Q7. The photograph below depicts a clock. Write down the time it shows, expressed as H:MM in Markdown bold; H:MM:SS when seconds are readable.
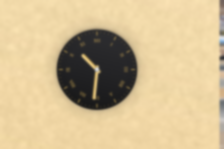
**10:31**
